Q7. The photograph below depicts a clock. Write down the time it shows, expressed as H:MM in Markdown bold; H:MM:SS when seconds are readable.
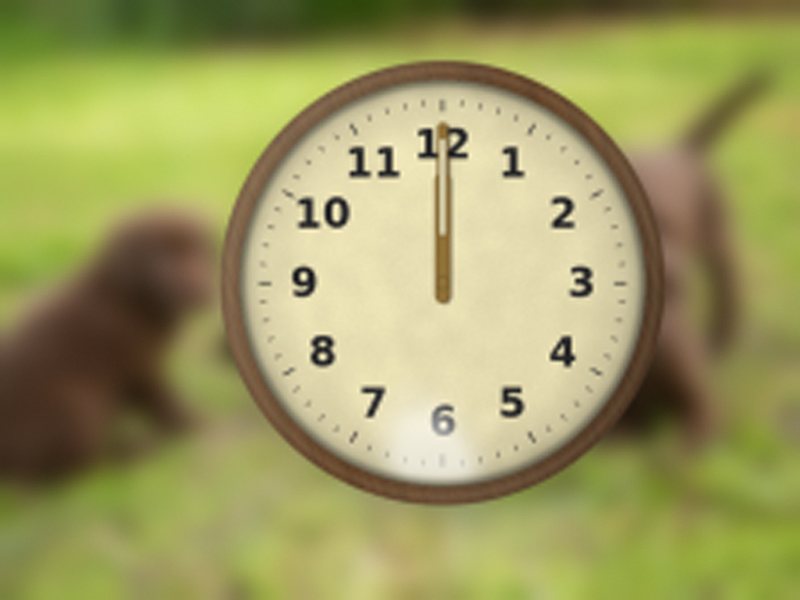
**12:00**
